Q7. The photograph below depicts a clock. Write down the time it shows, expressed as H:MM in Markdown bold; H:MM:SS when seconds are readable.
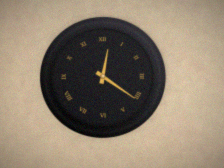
**12:21**
